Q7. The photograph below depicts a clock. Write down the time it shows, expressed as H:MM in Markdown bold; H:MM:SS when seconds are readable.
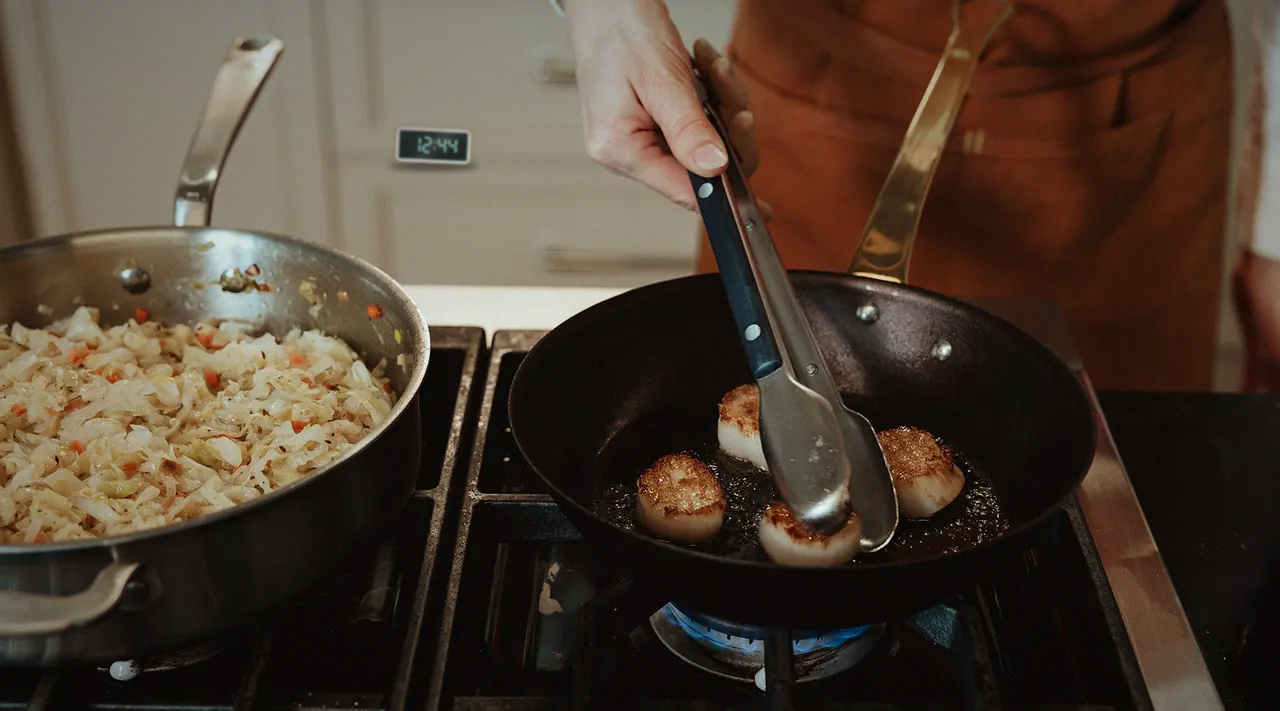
**12:44**
